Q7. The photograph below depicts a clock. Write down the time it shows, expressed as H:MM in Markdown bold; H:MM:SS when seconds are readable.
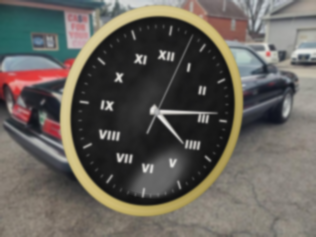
**4:14:03**
